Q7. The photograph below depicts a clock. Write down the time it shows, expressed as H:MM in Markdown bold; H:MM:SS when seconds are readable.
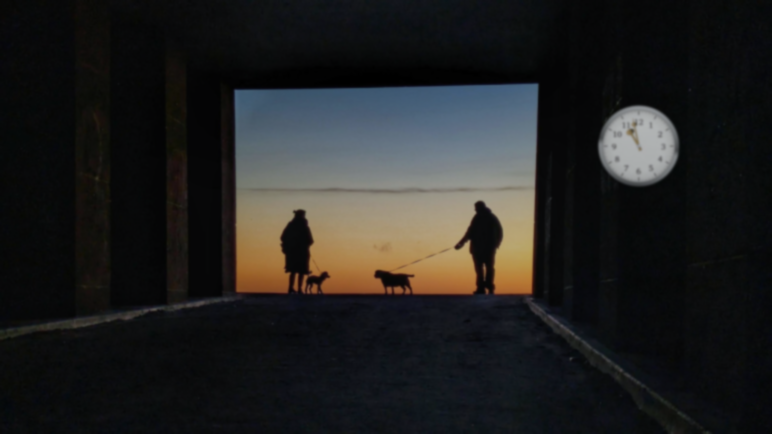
**10:58**
